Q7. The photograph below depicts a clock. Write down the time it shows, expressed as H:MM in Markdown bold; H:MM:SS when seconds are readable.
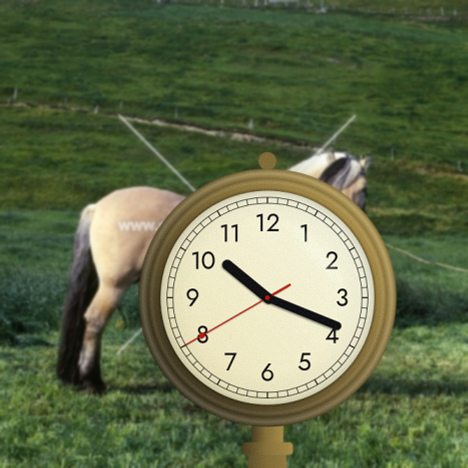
**10:18:40**
